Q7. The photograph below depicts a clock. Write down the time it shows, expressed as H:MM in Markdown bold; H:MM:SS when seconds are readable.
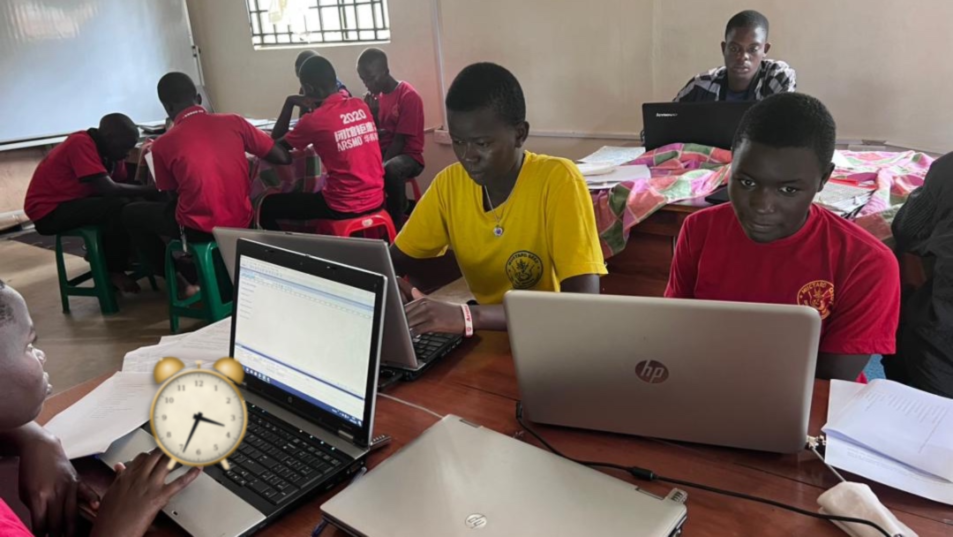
**3:34**
